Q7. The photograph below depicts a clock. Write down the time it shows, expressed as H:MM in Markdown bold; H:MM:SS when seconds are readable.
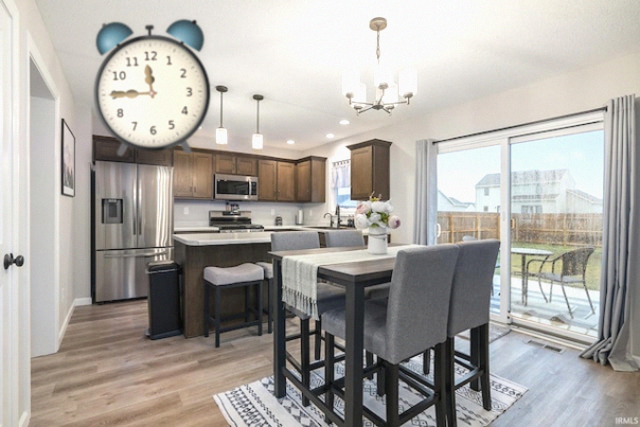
**11:45**
